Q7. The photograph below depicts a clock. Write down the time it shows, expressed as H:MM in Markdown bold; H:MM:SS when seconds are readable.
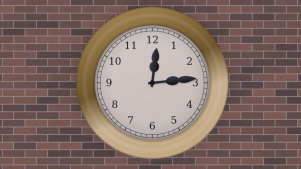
**12:14**
